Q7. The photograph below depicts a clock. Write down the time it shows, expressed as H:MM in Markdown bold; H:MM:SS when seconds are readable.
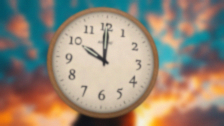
**10:00**
